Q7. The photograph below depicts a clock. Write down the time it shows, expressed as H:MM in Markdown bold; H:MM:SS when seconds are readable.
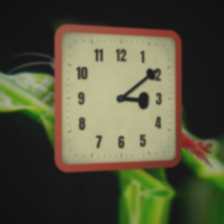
**3:09**
